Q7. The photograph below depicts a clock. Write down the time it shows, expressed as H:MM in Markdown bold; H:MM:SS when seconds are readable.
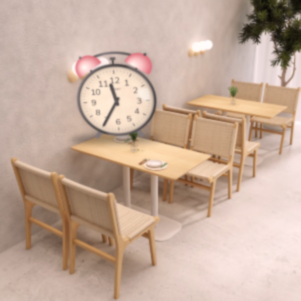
**11:35**
